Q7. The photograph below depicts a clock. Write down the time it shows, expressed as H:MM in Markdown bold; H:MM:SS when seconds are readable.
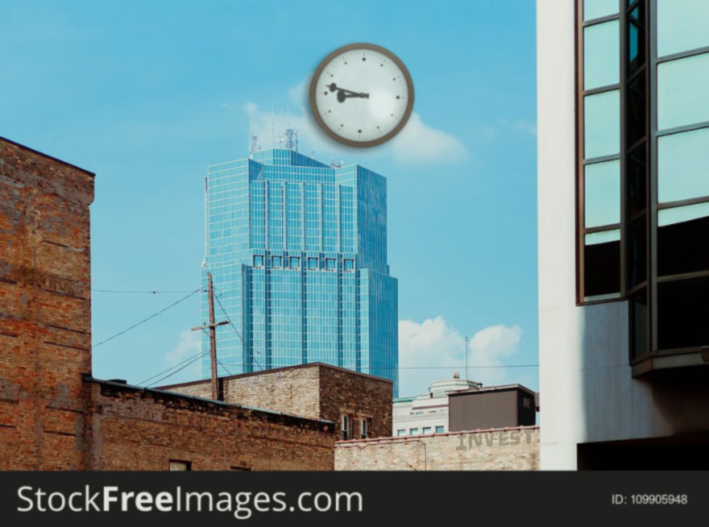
**8:47**
